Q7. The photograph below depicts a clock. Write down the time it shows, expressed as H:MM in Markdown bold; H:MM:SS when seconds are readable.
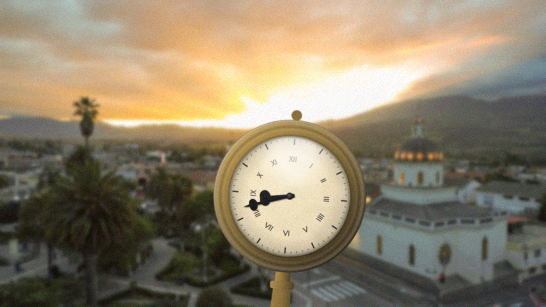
**8:42**
